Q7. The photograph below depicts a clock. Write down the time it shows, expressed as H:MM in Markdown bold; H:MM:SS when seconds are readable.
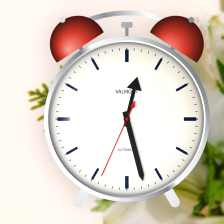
**12:27:34**
